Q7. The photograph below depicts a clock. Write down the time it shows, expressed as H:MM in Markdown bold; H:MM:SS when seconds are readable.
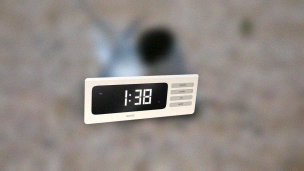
**1:38**
